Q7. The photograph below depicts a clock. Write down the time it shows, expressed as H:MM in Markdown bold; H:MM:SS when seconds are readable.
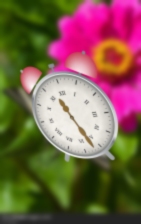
**11:27**
